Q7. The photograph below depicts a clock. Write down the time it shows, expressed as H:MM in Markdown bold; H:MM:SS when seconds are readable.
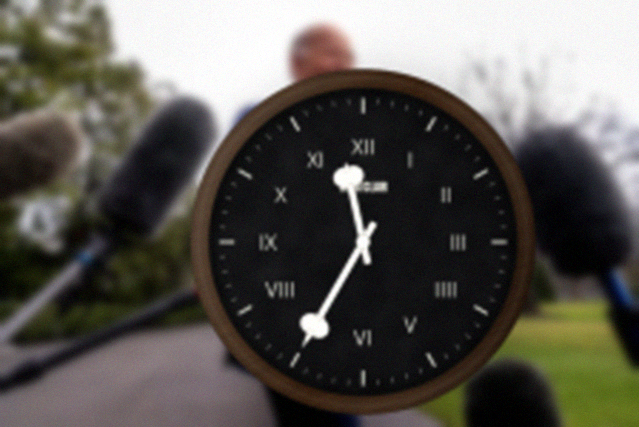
**11:35**
